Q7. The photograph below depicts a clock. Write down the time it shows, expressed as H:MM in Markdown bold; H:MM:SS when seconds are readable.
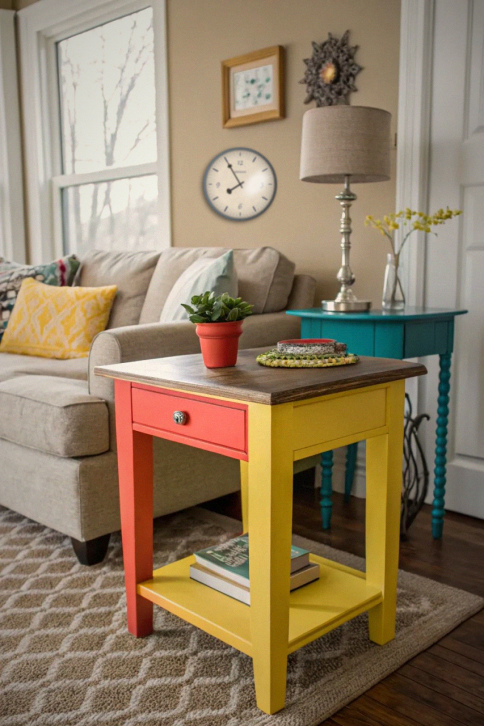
**7:55**
